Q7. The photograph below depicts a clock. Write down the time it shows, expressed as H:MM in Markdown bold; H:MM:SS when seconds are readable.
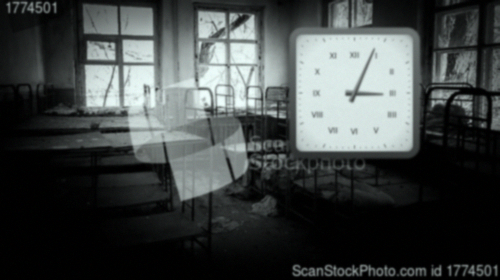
**3:04**
